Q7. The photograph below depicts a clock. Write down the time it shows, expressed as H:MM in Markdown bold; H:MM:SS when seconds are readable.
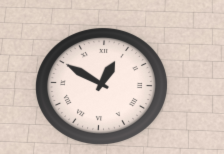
**12:50**
